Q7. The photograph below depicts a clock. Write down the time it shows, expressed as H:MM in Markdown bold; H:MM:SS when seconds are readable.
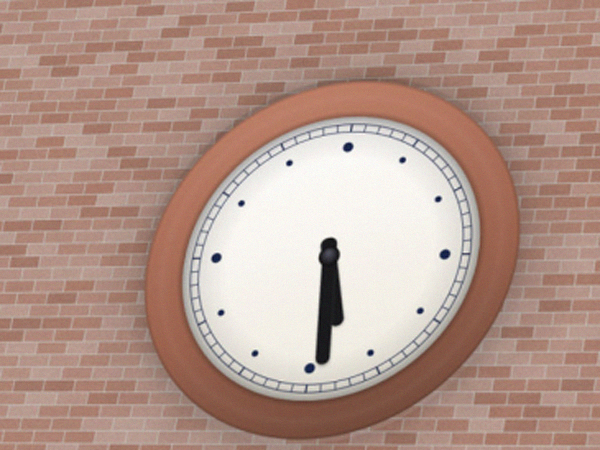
**5:29**
